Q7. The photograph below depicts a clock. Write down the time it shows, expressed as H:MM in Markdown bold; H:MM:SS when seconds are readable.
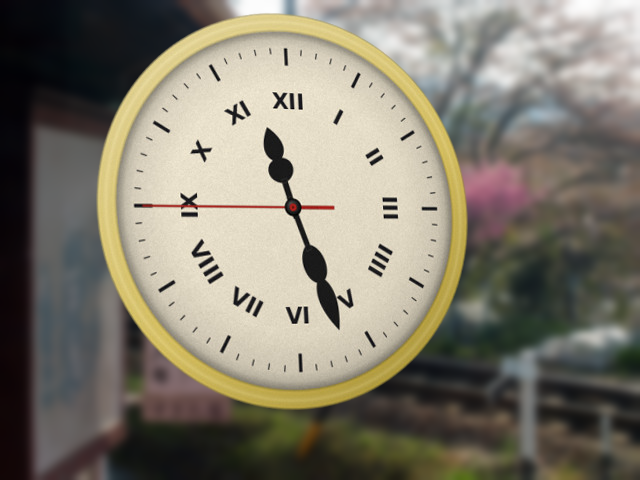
**11:26:45**
